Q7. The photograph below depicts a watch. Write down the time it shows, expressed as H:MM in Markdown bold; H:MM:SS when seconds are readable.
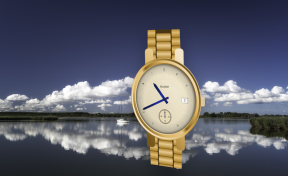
**10:41**
